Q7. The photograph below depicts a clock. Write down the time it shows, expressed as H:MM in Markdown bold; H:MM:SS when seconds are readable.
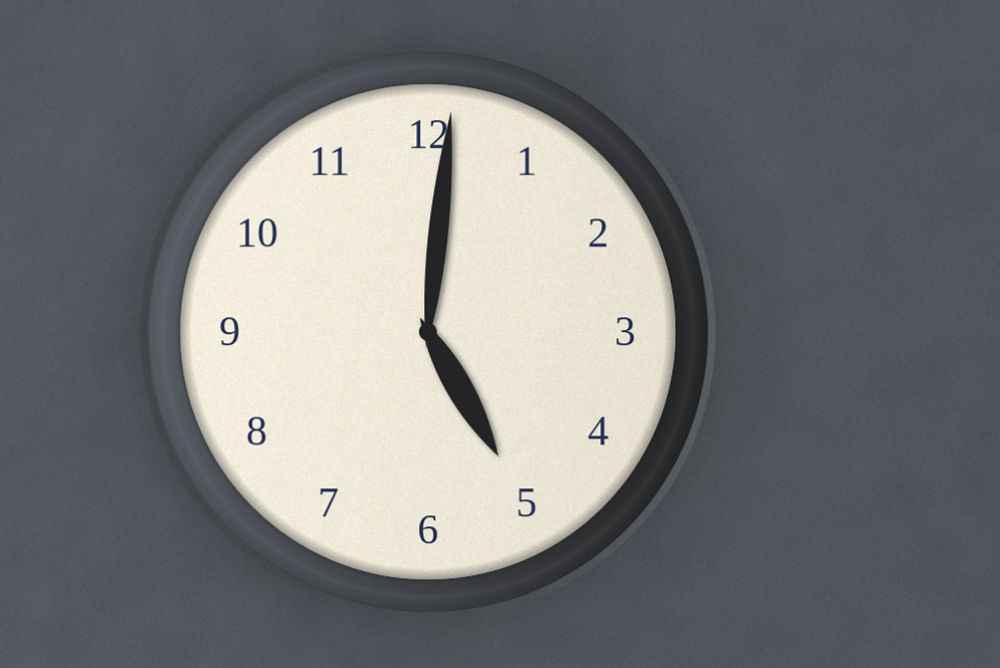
**5:01**
